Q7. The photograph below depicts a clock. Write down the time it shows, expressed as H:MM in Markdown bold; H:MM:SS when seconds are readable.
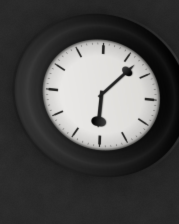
**6:07**
